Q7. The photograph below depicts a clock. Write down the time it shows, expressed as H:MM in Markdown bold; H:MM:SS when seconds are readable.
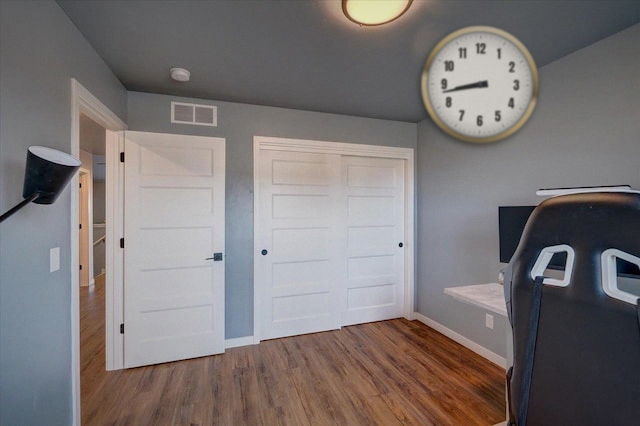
**8:43**
